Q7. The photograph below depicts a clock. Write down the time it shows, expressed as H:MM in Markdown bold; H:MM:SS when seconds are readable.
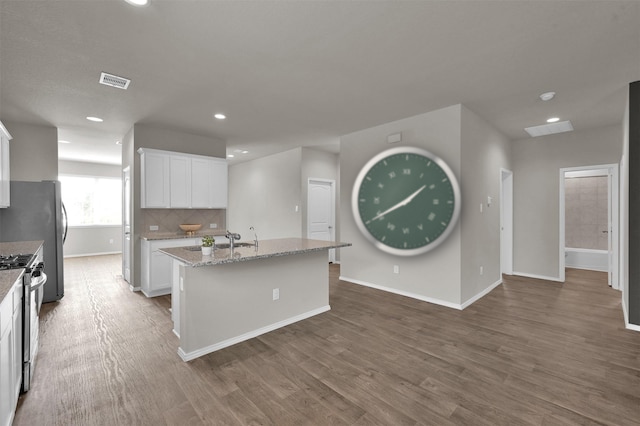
**1:40**
